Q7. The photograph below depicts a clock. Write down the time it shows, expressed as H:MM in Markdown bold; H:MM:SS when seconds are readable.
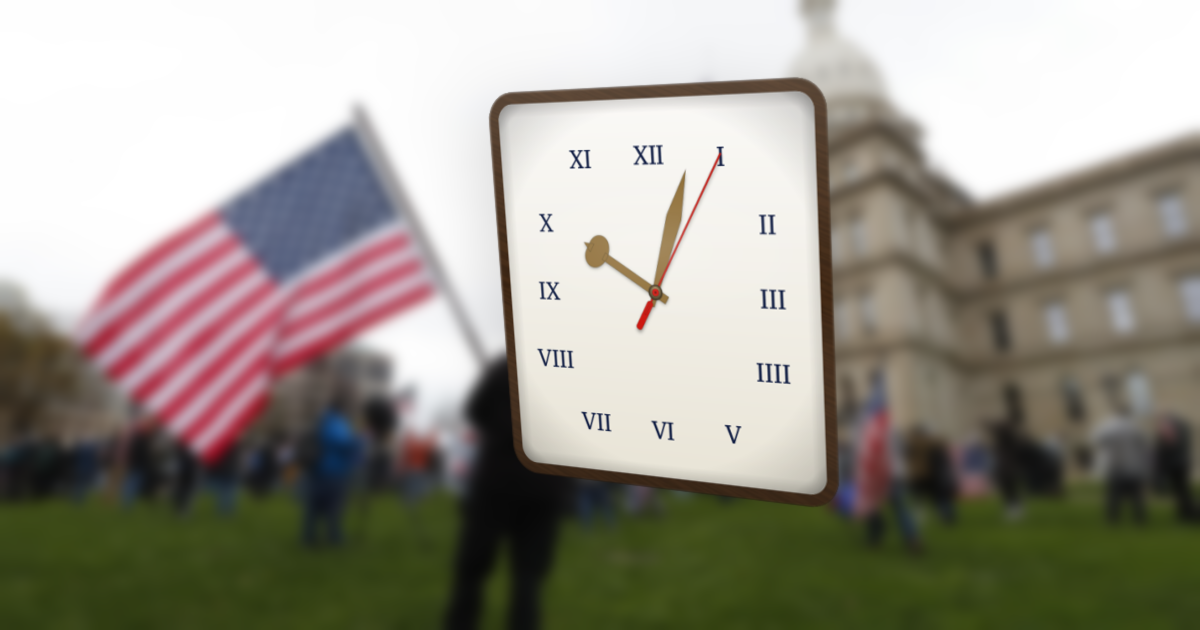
**10:03:05**
